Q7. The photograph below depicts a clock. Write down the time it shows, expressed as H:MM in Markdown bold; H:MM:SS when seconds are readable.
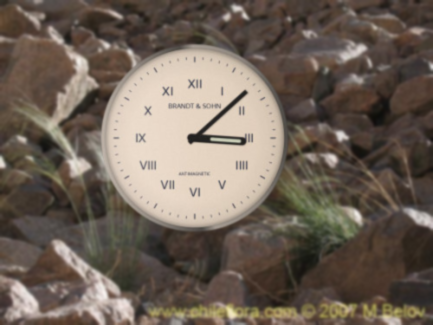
**3:08**
